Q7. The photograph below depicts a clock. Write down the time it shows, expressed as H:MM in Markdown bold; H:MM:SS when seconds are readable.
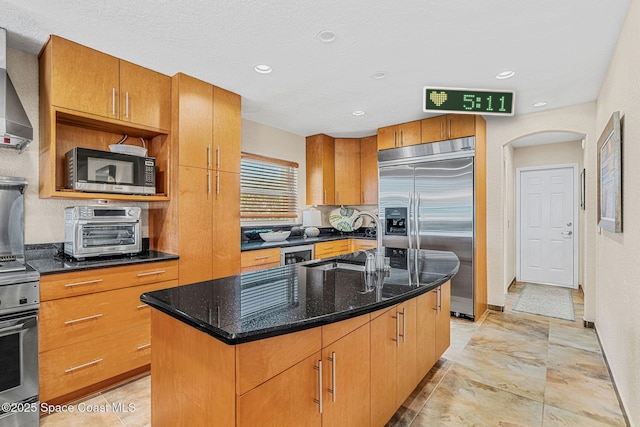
**5:11**
